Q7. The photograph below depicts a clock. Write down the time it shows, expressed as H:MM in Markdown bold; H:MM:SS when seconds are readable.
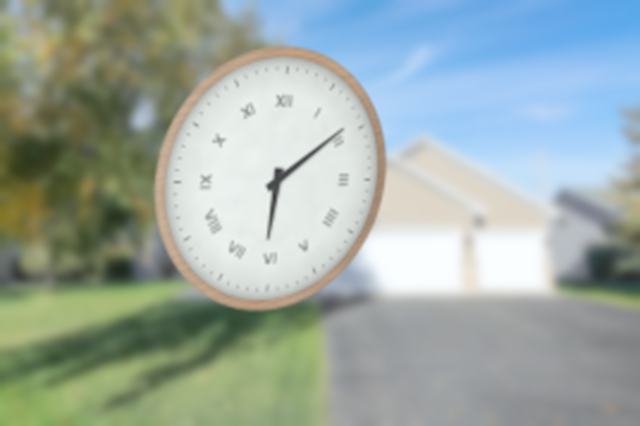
**6:09**
